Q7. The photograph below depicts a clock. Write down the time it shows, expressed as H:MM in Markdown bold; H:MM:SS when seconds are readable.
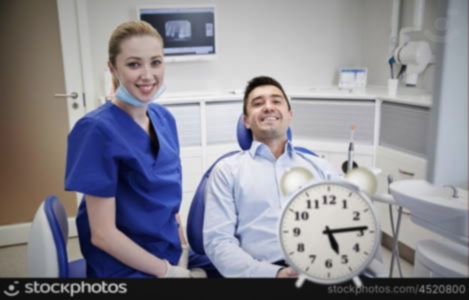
**5:14**
